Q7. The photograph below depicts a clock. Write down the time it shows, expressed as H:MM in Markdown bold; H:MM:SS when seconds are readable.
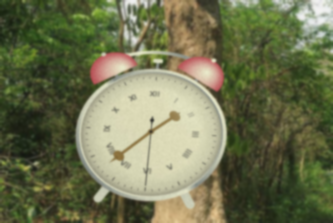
**1:37:30**
